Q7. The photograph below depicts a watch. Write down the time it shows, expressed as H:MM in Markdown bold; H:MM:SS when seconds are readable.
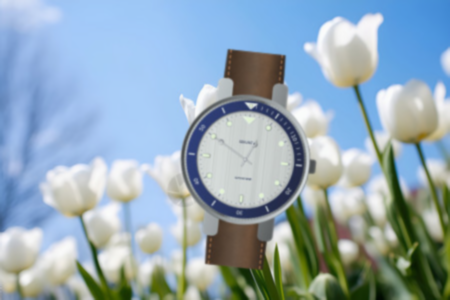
**12:50**
